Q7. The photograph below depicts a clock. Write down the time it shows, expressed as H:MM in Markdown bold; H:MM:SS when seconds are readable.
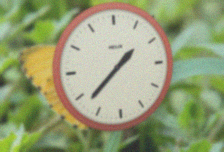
**1:38**
